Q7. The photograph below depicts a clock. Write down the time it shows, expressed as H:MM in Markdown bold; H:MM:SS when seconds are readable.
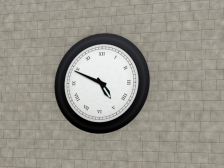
**4:49**
